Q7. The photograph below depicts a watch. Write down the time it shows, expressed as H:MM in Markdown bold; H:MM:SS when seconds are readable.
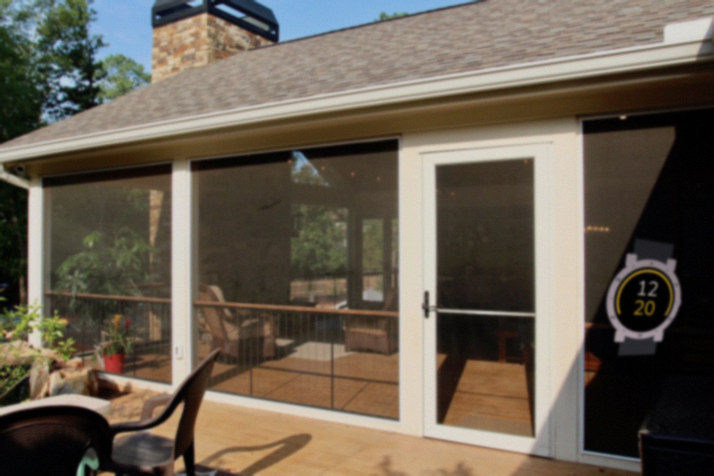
**12:20**
